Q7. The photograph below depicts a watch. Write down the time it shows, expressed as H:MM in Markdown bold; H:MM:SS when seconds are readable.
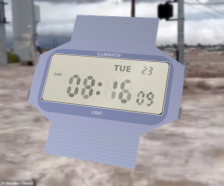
**8:16:09**
